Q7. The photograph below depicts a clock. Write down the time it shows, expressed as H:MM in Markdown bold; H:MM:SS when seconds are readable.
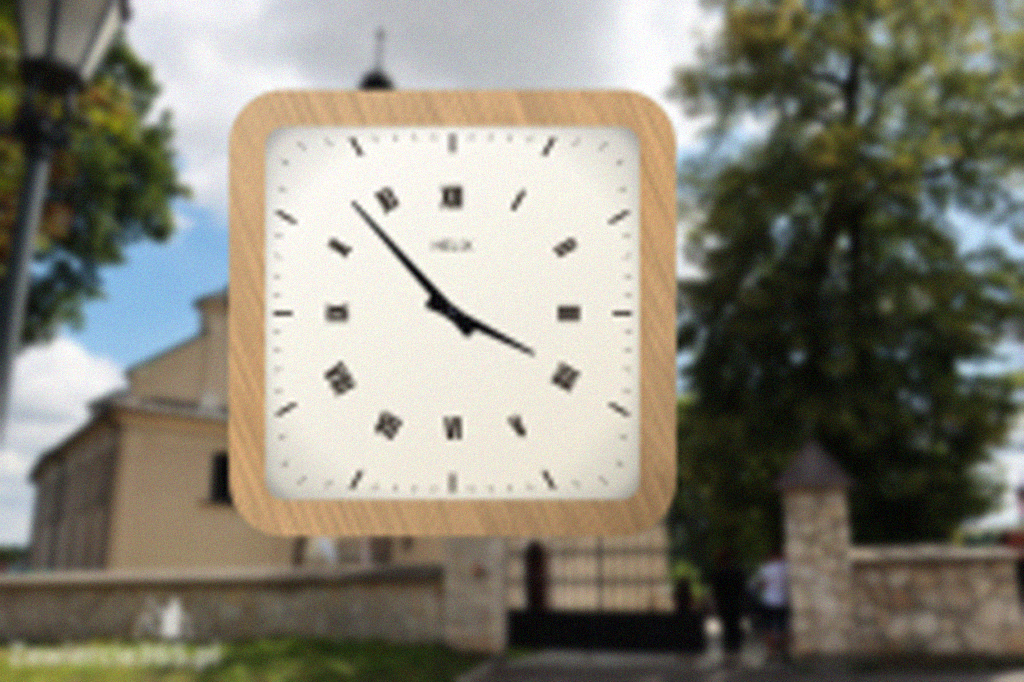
**3:53**
